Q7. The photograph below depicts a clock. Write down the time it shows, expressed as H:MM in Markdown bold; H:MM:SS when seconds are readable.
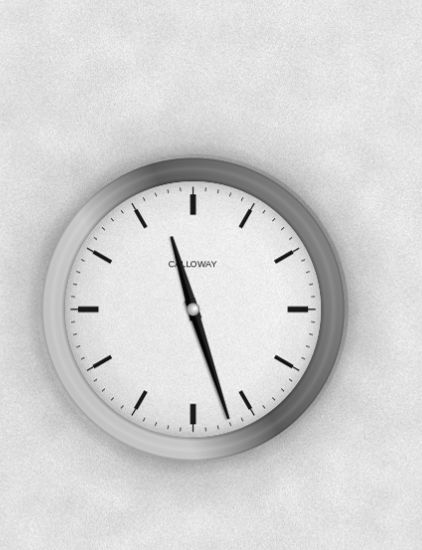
**11:27**
